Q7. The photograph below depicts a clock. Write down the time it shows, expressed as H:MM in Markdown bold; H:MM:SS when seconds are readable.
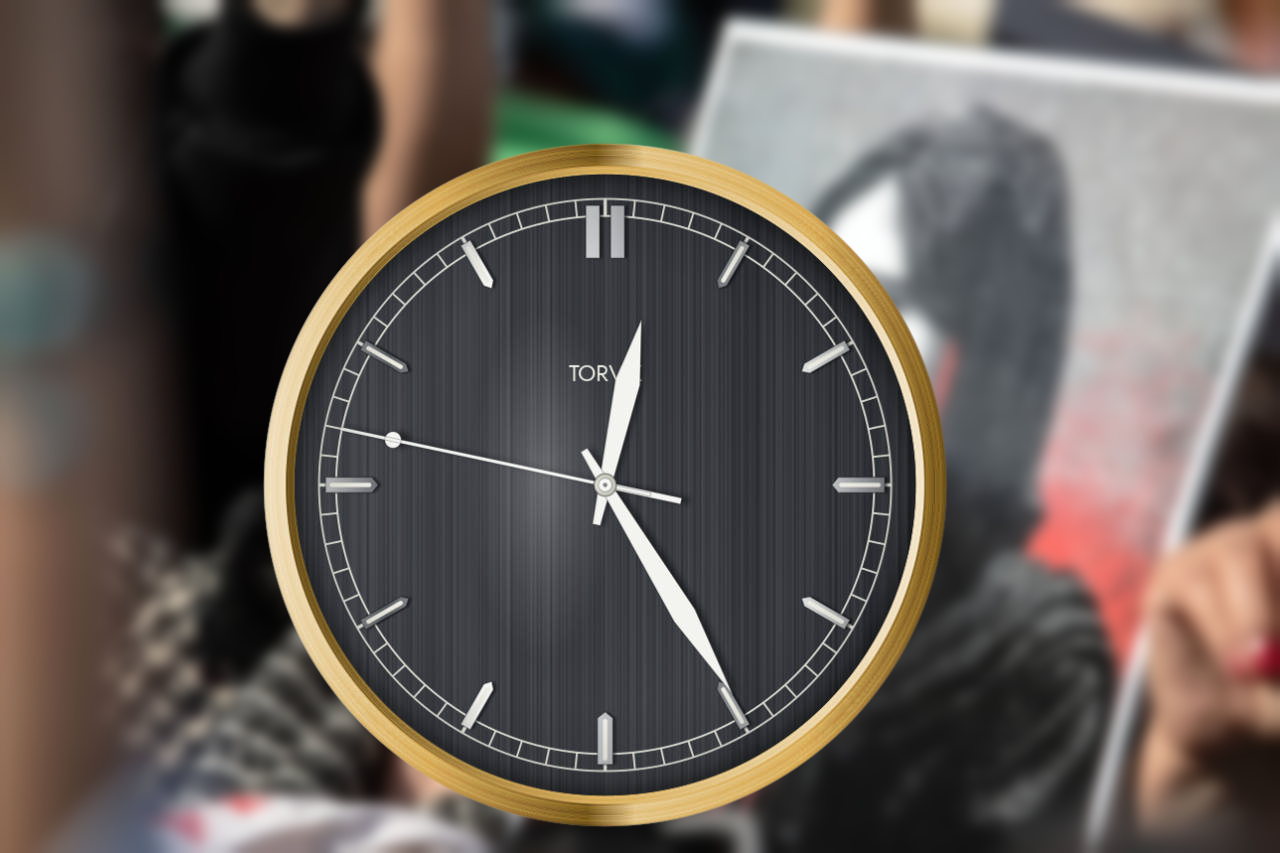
**12:24:47**
